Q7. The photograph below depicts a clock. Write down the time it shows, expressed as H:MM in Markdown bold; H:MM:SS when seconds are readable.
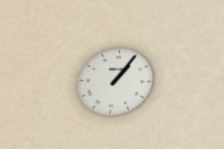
**1:05**
